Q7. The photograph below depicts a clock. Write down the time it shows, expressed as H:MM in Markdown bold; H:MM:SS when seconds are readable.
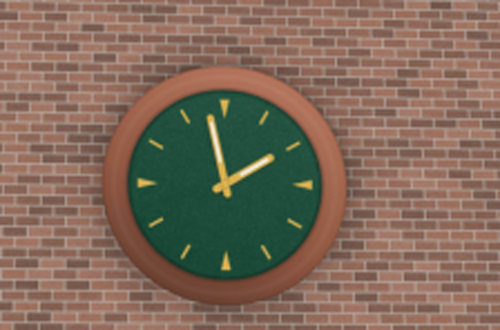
**1:58**
